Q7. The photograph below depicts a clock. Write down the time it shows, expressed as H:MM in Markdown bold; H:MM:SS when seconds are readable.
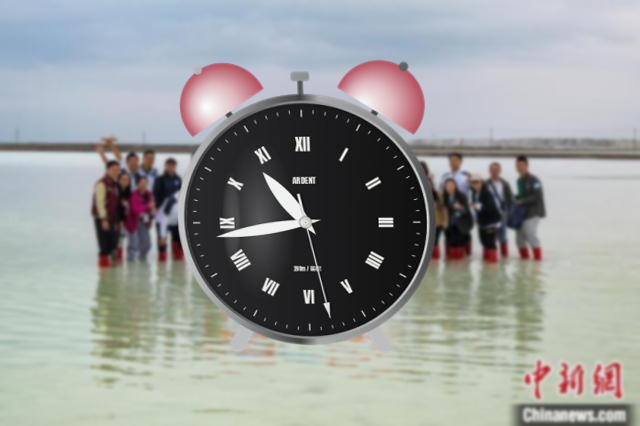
**10:43:28**
